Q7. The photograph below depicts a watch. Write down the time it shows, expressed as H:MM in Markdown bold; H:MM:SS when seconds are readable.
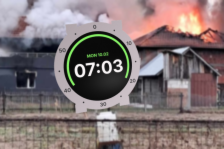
**7:03**
